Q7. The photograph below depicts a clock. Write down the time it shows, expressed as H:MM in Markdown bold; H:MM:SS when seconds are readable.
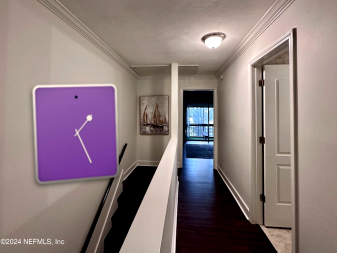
**1:26**
